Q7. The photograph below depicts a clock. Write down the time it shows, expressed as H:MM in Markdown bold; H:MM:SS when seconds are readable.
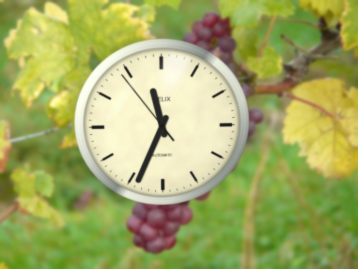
**11:33:54**
